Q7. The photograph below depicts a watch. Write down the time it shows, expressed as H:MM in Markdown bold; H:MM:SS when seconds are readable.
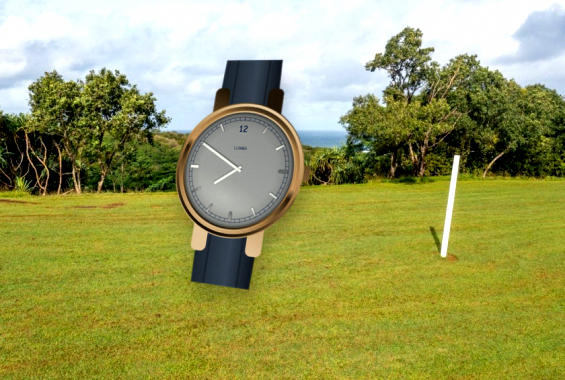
**7:50**
